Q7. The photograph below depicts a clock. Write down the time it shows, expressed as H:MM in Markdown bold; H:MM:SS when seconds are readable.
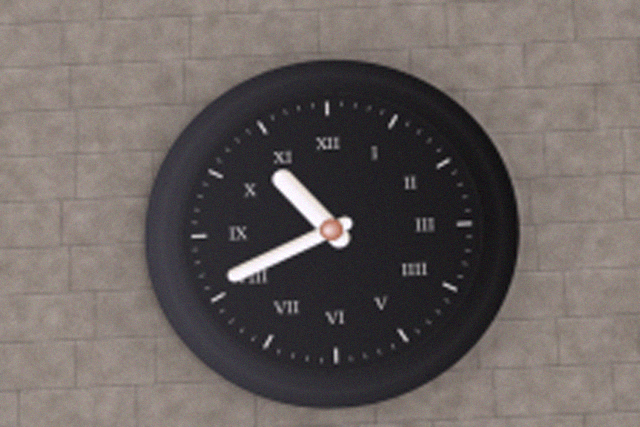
**10:41**
